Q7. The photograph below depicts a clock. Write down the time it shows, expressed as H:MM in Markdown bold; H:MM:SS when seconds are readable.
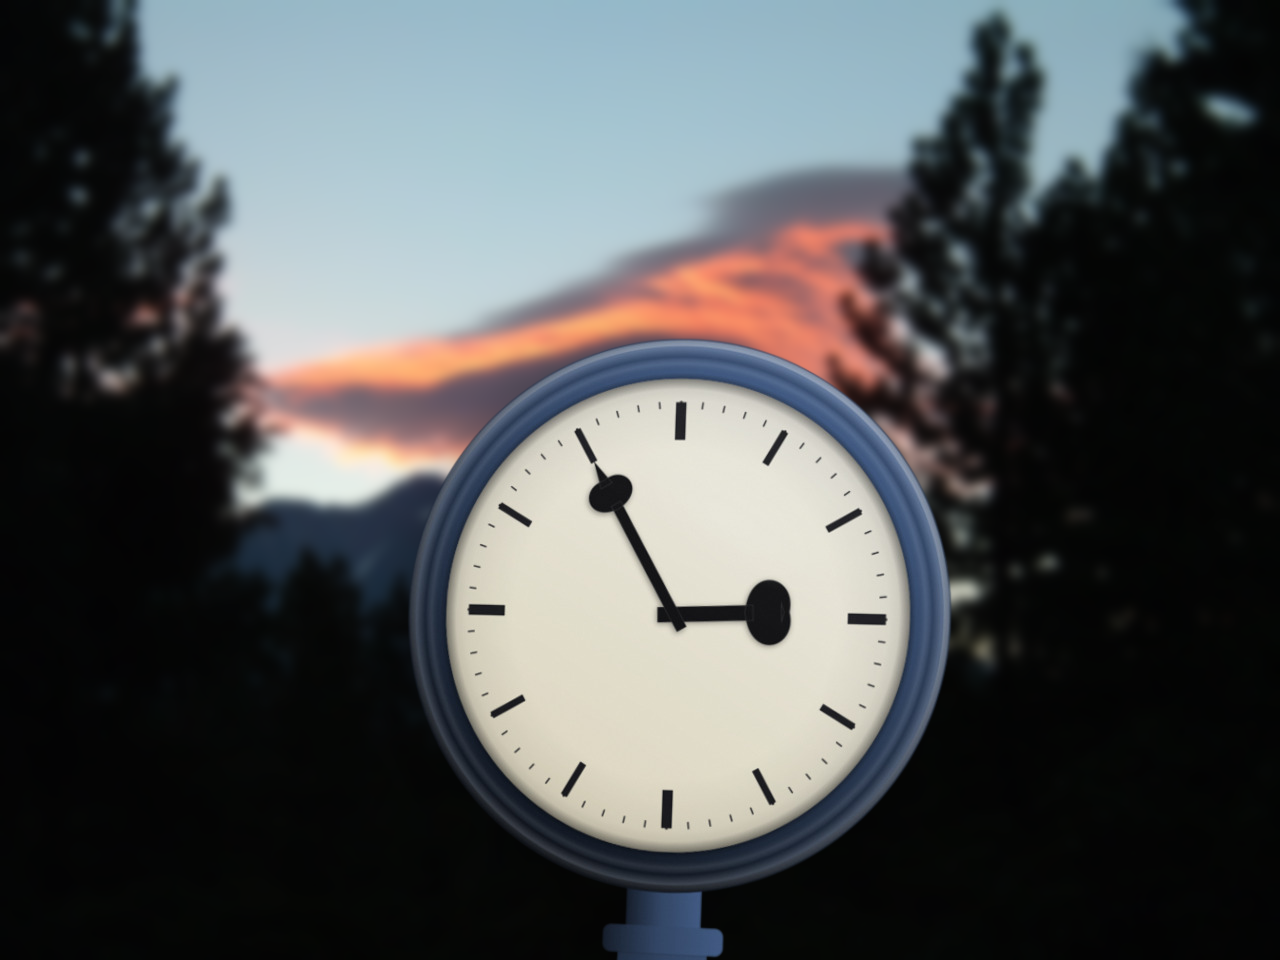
**2:55**
